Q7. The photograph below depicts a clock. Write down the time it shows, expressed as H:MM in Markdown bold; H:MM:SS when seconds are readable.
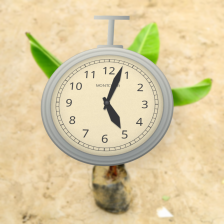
**5:03**
